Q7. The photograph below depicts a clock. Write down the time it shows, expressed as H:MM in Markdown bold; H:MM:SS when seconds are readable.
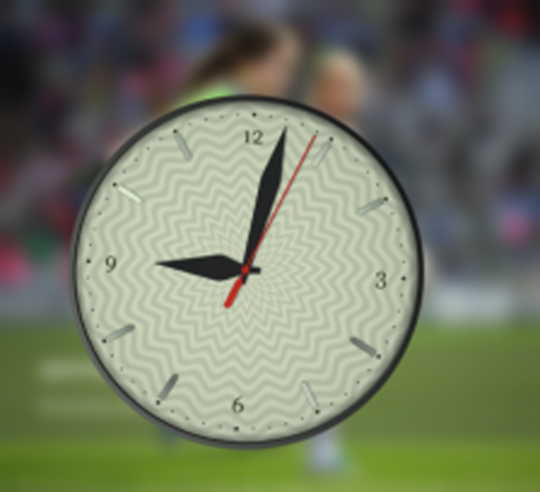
**9:02:04**
